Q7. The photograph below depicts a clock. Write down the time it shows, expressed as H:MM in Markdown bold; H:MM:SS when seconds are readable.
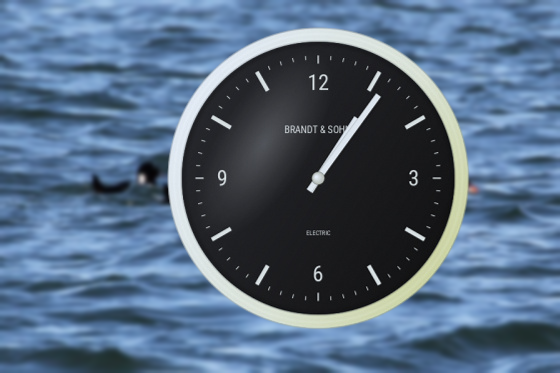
**1:06**
